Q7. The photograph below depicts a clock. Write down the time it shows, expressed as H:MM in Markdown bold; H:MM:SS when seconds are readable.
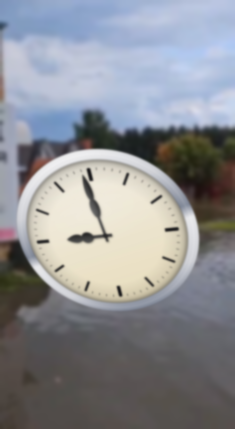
**8:59**
